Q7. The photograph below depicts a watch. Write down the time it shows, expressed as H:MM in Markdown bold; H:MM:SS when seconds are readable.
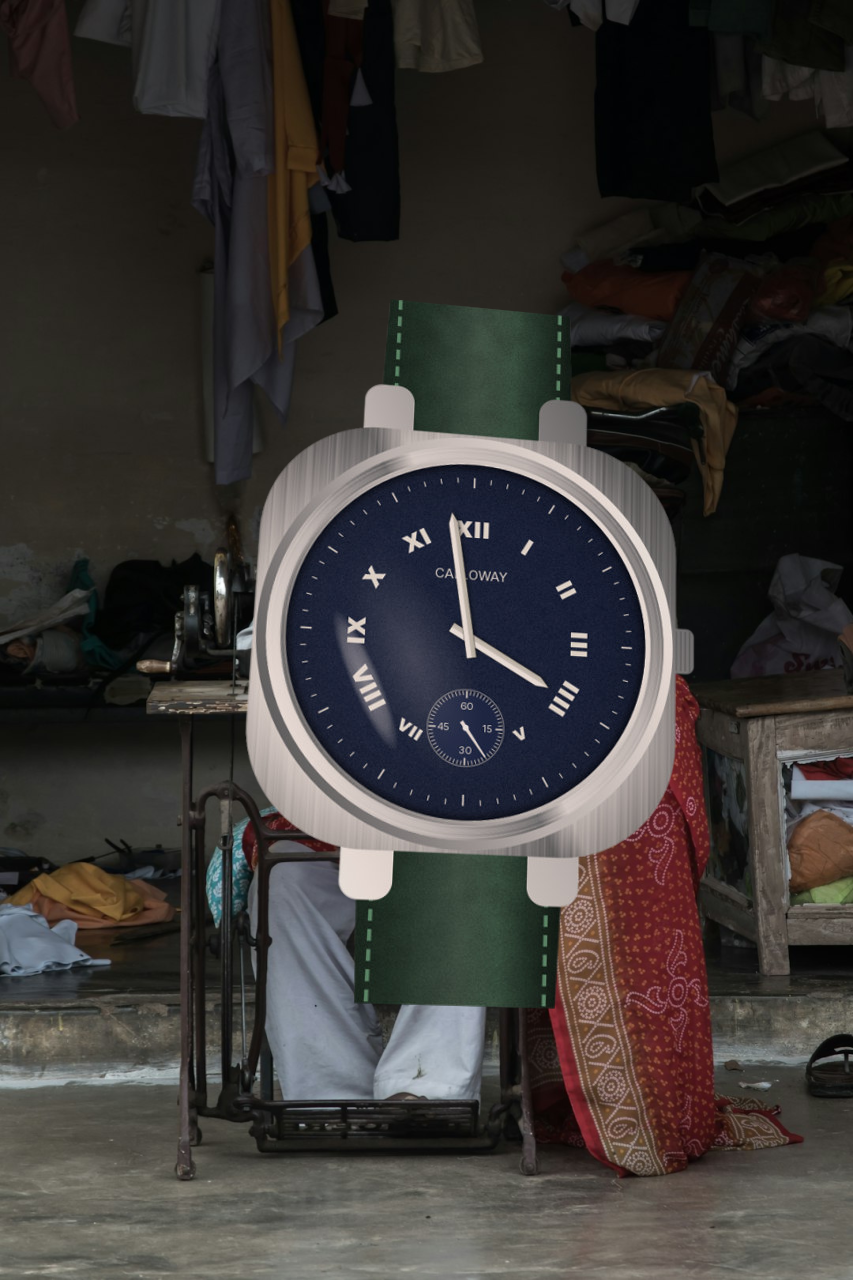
**3:58:24**
